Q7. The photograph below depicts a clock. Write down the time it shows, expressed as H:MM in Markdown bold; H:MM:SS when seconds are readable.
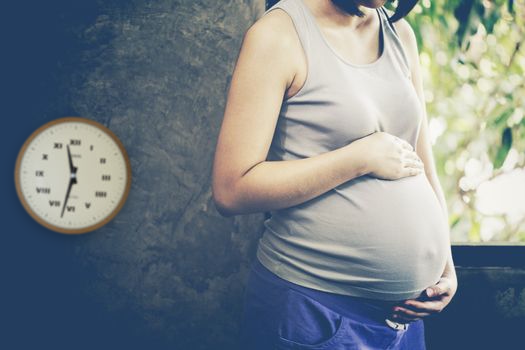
**11:32**
